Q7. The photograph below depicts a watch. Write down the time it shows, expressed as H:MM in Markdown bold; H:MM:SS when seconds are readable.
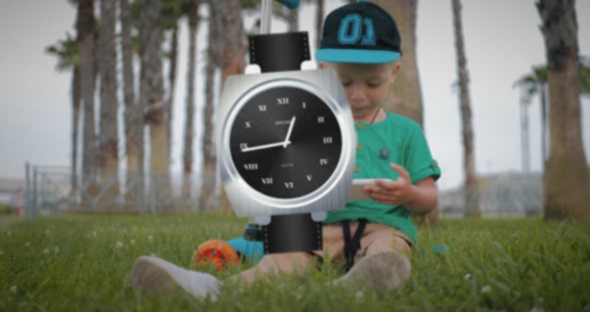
**12:44**
